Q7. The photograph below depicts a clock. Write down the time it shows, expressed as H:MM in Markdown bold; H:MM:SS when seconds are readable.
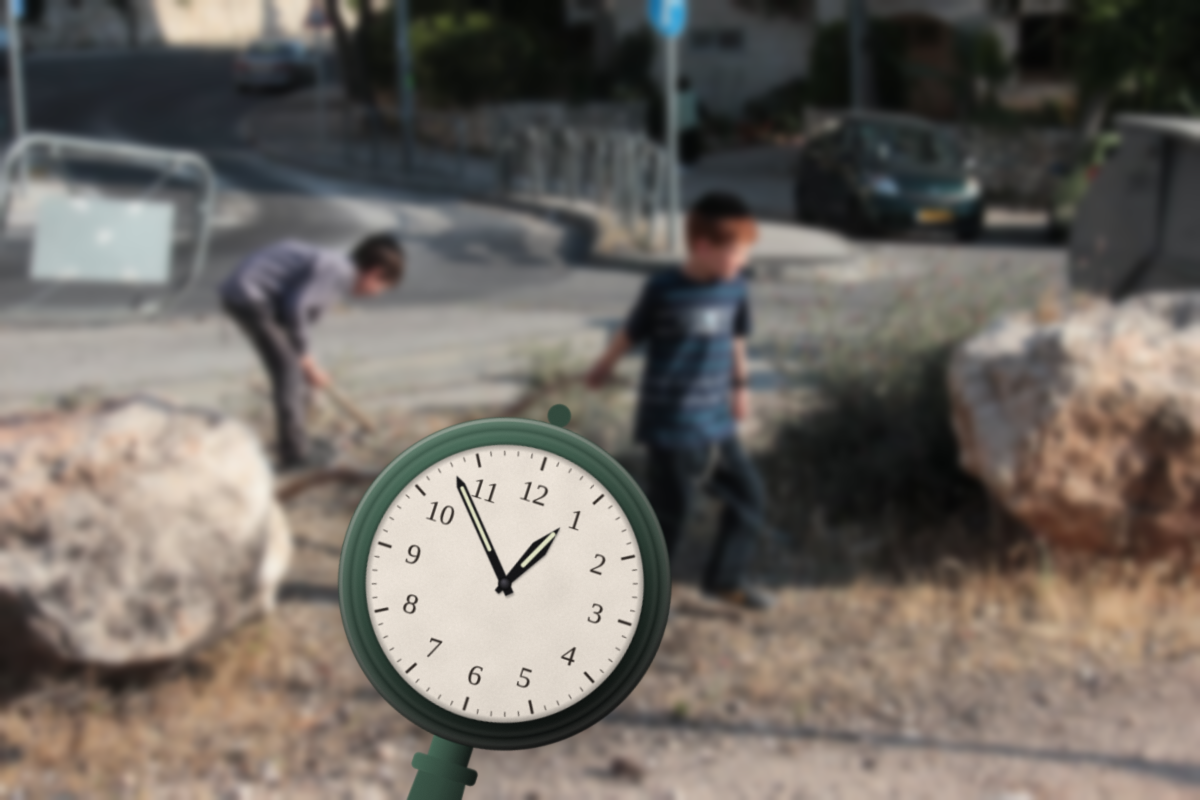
**12:53**
